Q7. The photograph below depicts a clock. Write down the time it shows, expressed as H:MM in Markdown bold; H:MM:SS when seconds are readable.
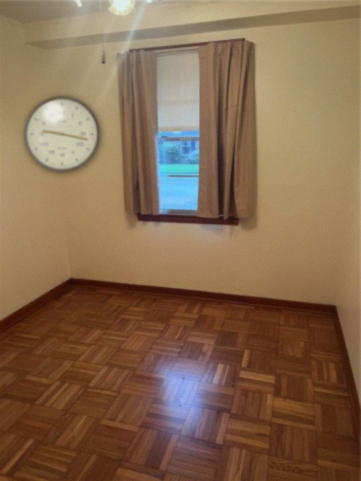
**9:17**
